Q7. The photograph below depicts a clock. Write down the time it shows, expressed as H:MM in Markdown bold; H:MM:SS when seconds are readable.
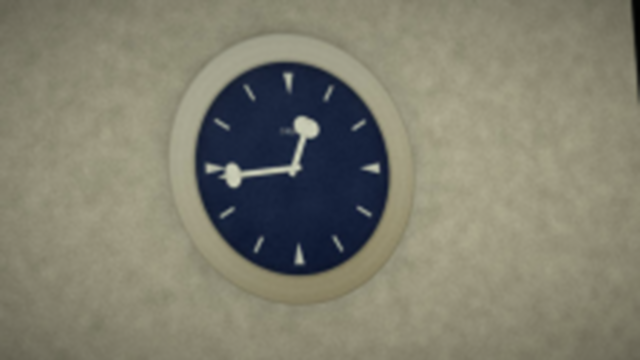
**12:44**
